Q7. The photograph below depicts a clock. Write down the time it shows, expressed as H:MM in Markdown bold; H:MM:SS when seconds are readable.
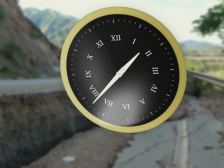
**1:38**
